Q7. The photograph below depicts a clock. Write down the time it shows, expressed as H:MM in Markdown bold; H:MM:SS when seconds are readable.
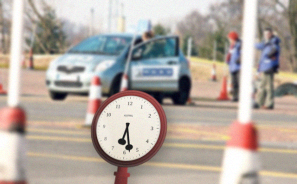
**6:28**
